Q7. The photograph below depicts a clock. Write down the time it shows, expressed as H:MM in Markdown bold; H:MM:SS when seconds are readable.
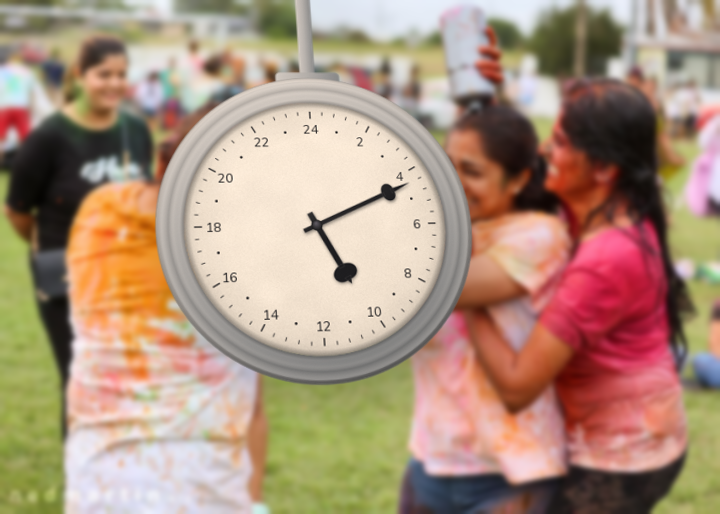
**10:11**
